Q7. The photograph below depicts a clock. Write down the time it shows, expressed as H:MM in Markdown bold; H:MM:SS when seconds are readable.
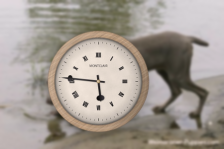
**5:46**
